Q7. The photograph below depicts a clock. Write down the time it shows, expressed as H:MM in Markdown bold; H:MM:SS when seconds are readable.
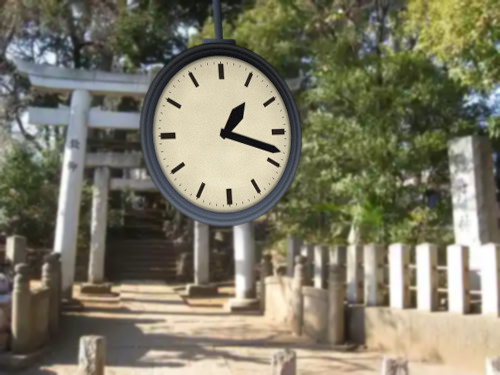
**1:18**
